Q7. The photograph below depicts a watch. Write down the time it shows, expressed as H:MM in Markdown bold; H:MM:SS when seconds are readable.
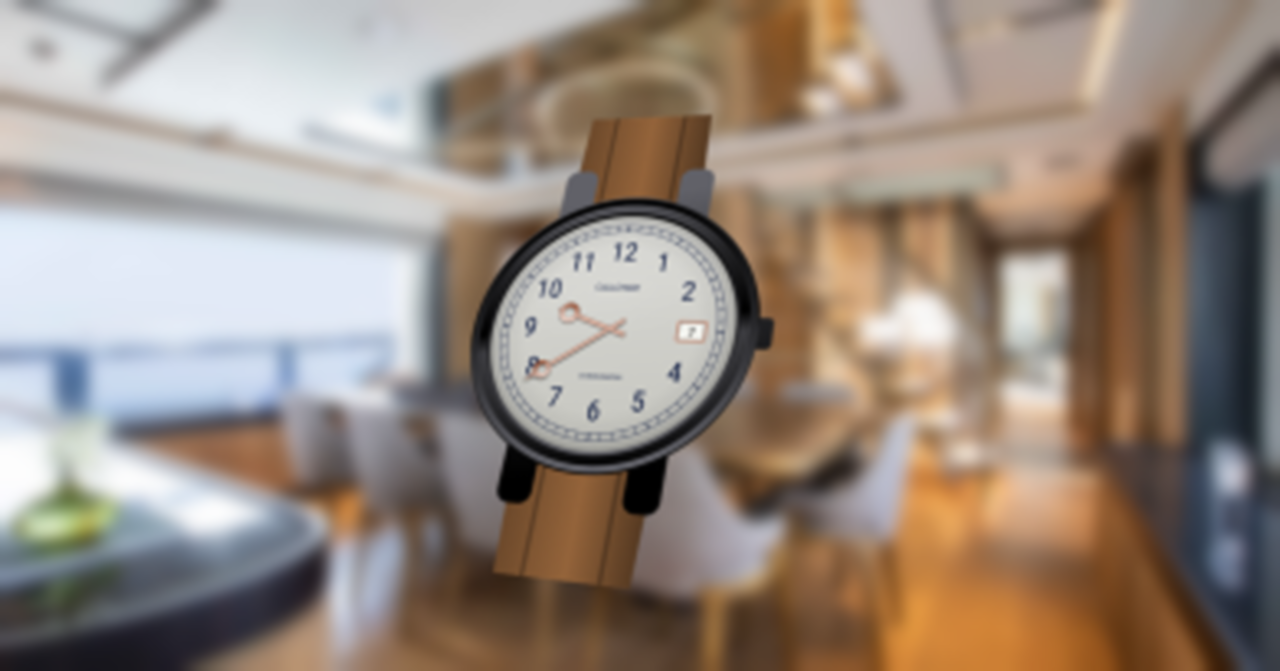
**9:39**
